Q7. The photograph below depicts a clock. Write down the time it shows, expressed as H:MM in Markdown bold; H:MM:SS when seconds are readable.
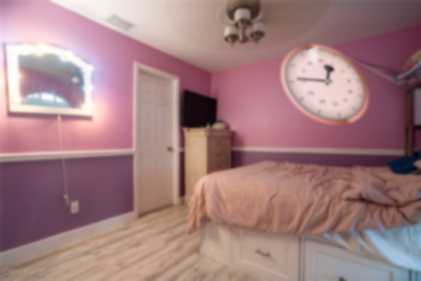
**12:46**
